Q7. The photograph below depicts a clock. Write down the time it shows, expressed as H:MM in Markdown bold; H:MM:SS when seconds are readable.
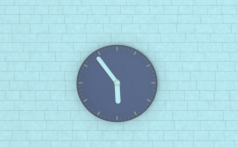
**5:54**
